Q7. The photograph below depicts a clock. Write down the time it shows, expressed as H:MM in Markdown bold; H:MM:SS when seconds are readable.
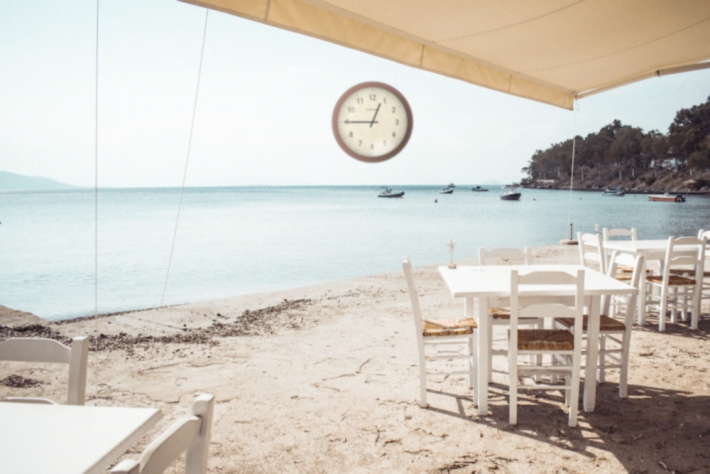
**12:45**
